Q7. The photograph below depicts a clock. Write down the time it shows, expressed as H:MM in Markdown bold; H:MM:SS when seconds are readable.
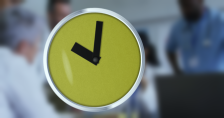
**10:01**
